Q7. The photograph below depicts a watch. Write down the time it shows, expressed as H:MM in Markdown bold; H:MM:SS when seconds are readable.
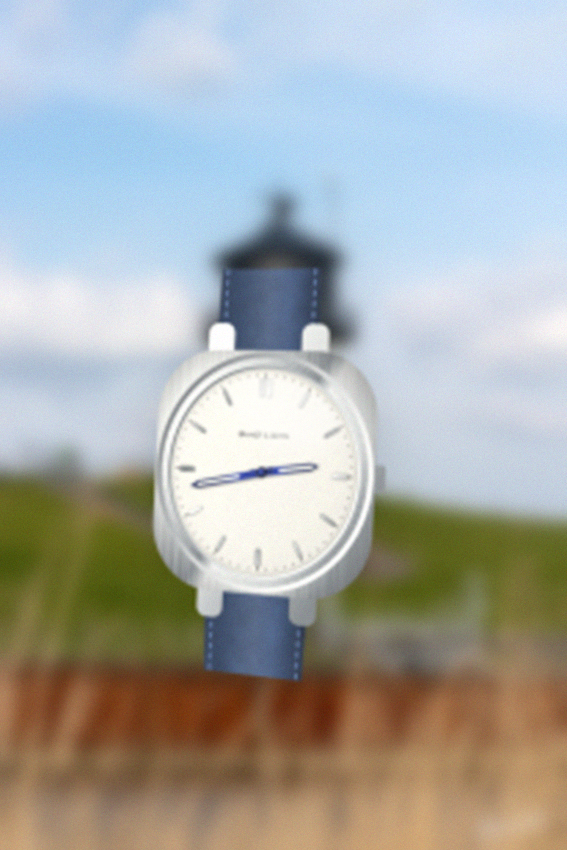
**2:43**
